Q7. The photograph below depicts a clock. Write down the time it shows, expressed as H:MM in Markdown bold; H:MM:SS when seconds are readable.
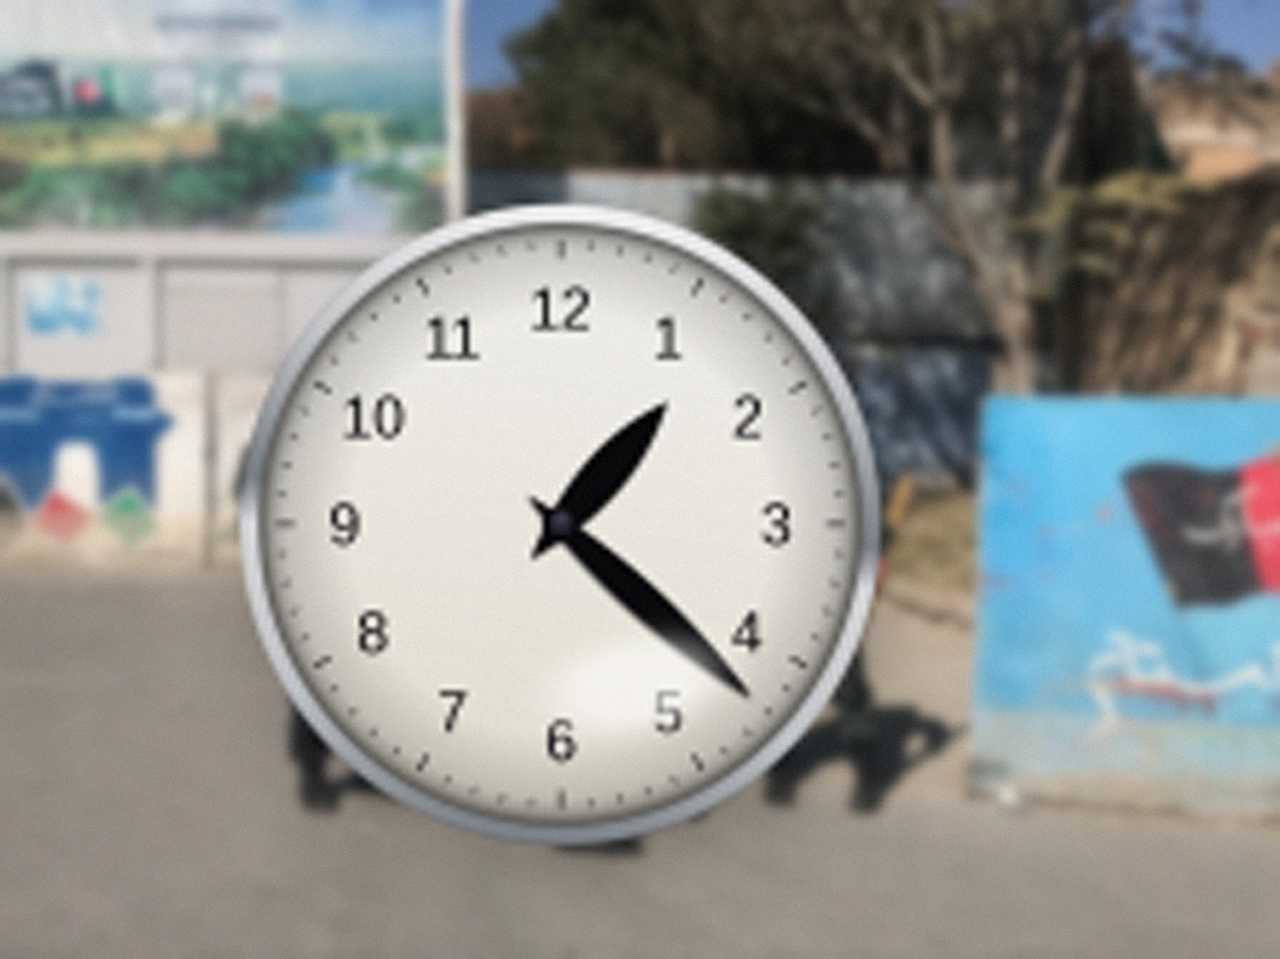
**1:22**
